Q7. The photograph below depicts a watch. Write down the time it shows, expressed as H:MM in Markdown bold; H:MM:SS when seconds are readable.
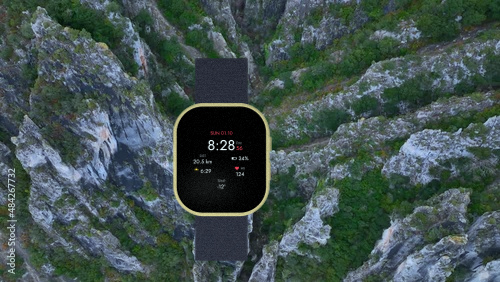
**8:28**
